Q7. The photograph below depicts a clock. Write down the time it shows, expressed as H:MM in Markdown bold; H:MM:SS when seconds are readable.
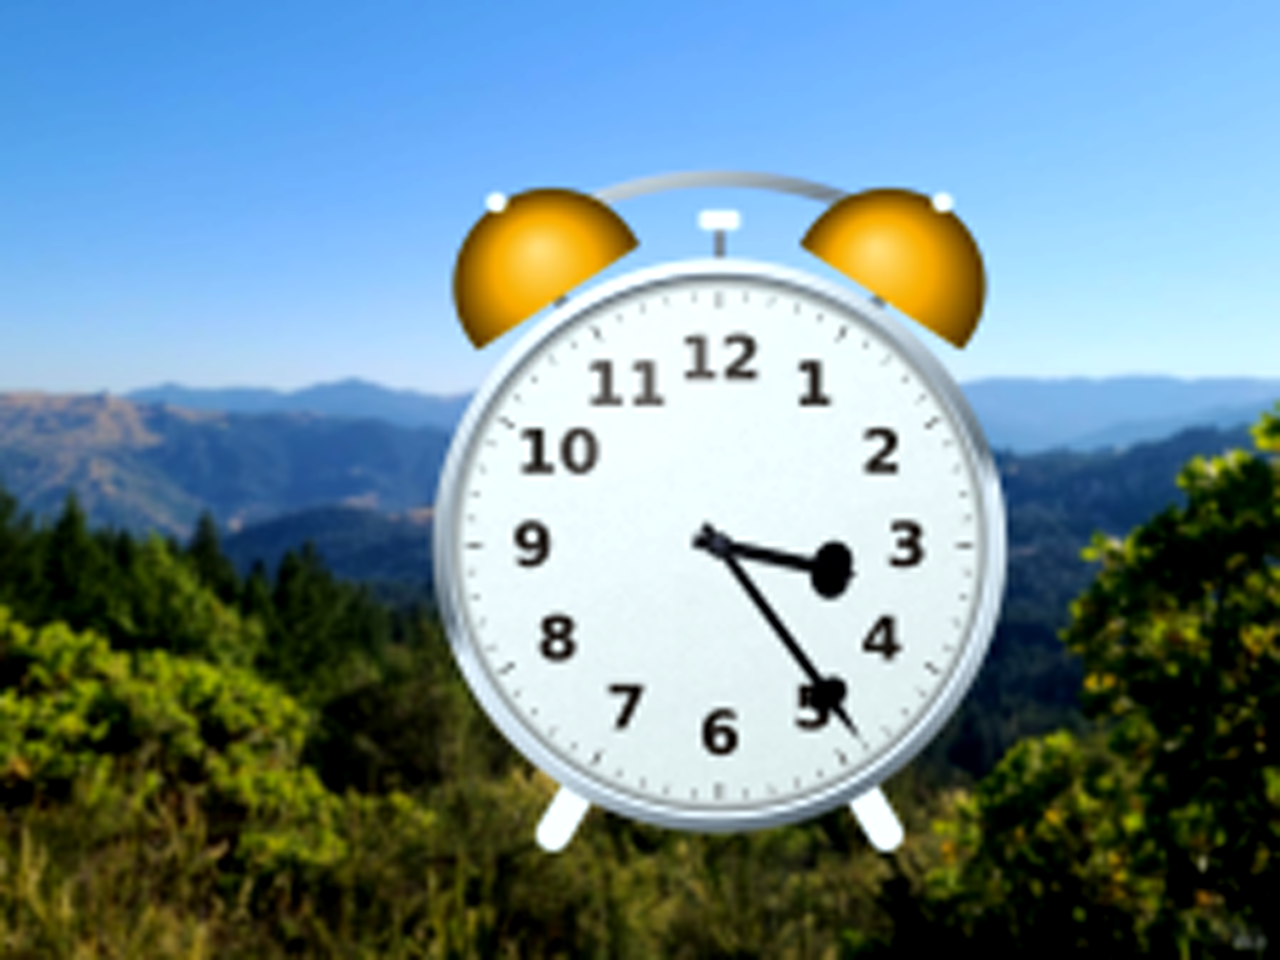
**3:24**
